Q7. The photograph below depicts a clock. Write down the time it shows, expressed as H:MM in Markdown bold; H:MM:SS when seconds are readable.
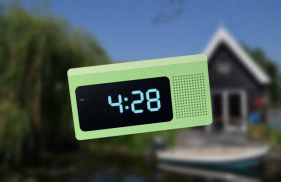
**4:28**
